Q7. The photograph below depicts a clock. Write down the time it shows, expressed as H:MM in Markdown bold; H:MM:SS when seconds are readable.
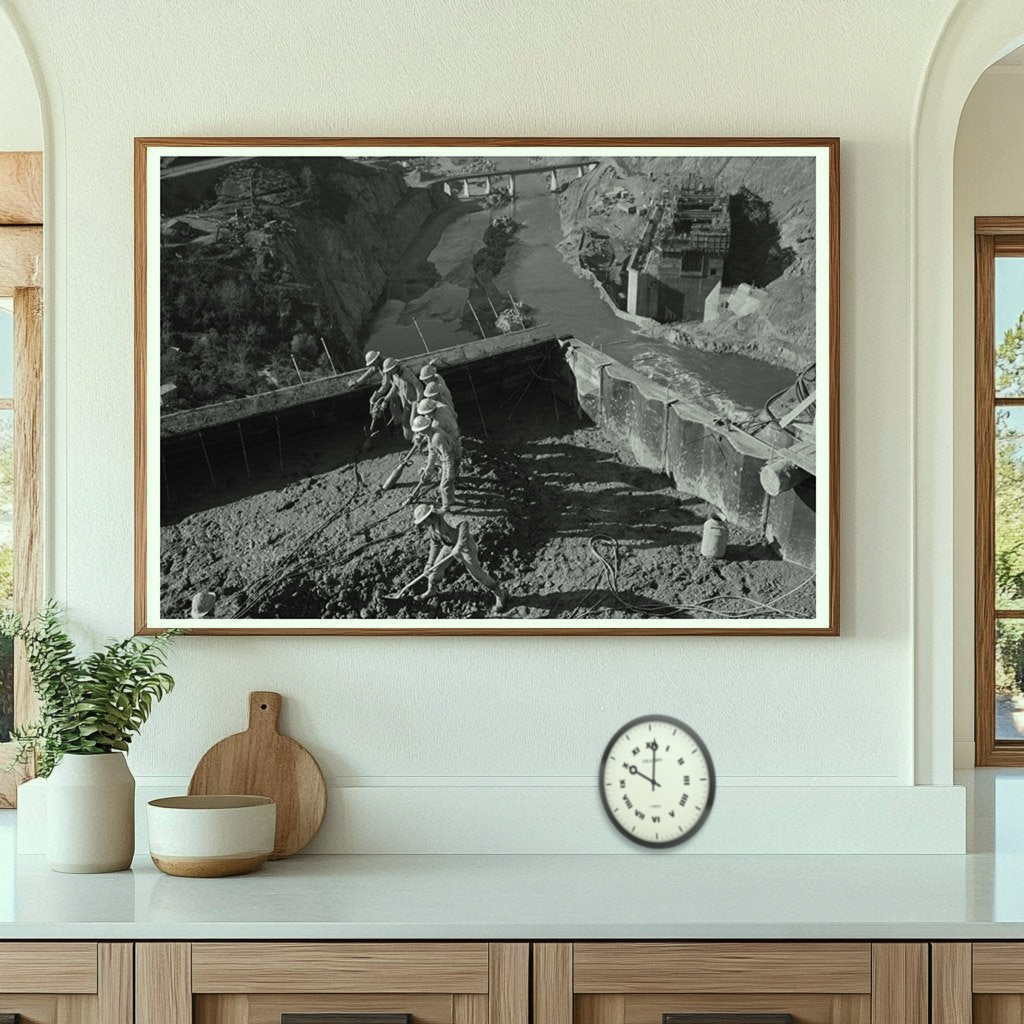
**10:01**
